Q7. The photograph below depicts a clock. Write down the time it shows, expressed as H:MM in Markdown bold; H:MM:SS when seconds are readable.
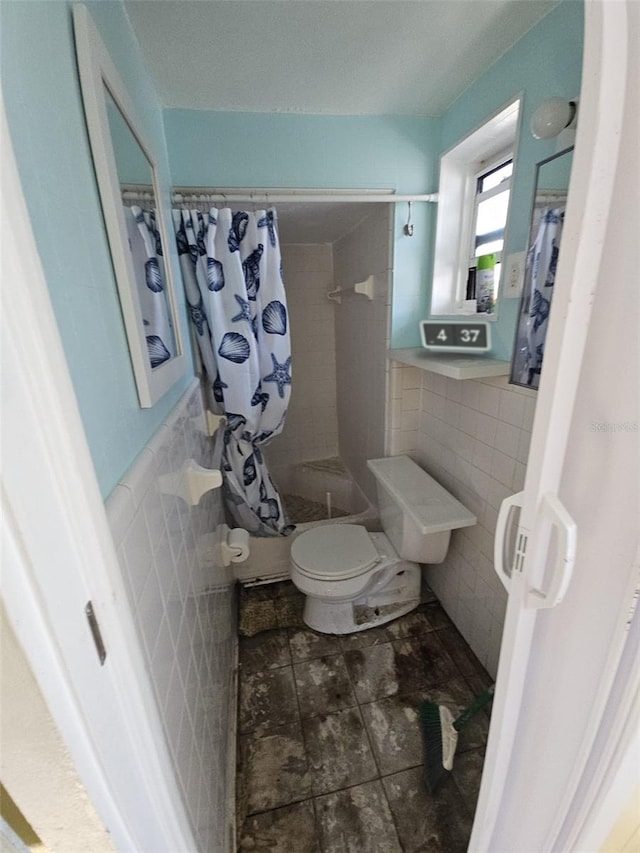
**4:37**
